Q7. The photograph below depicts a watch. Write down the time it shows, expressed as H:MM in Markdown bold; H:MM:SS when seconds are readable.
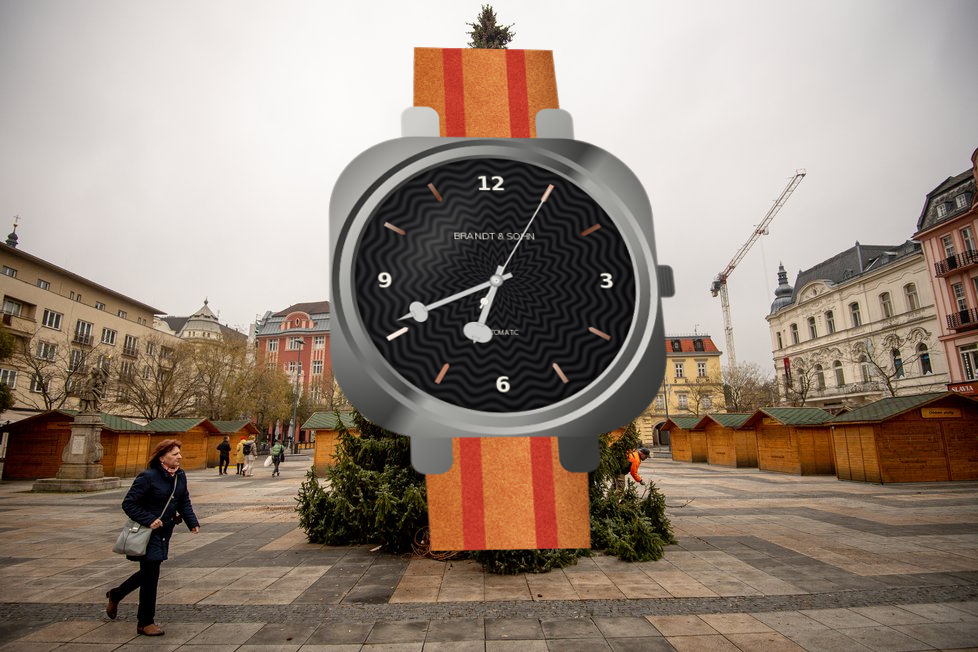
**6:41:05**
